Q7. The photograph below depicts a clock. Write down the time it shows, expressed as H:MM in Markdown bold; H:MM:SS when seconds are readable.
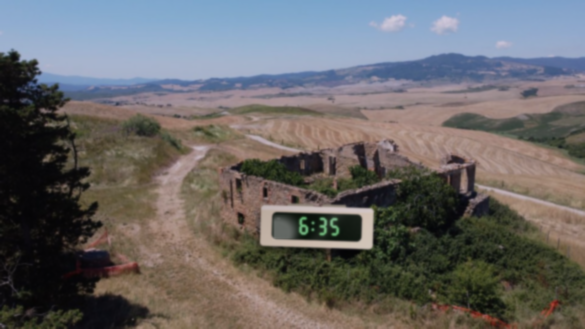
**6:35**
